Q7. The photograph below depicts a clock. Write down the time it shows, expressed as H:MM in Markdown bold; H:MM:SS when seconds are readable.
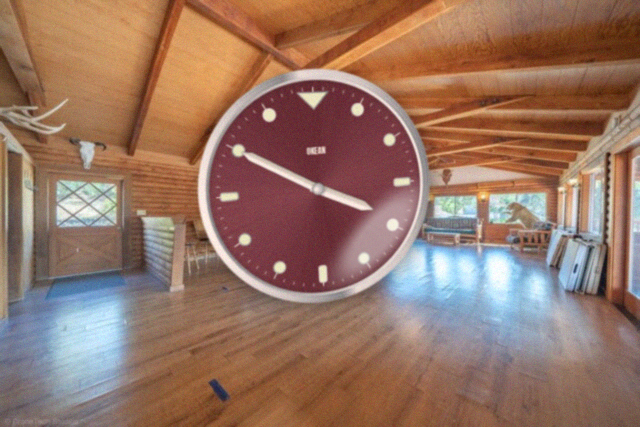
**3:50**
